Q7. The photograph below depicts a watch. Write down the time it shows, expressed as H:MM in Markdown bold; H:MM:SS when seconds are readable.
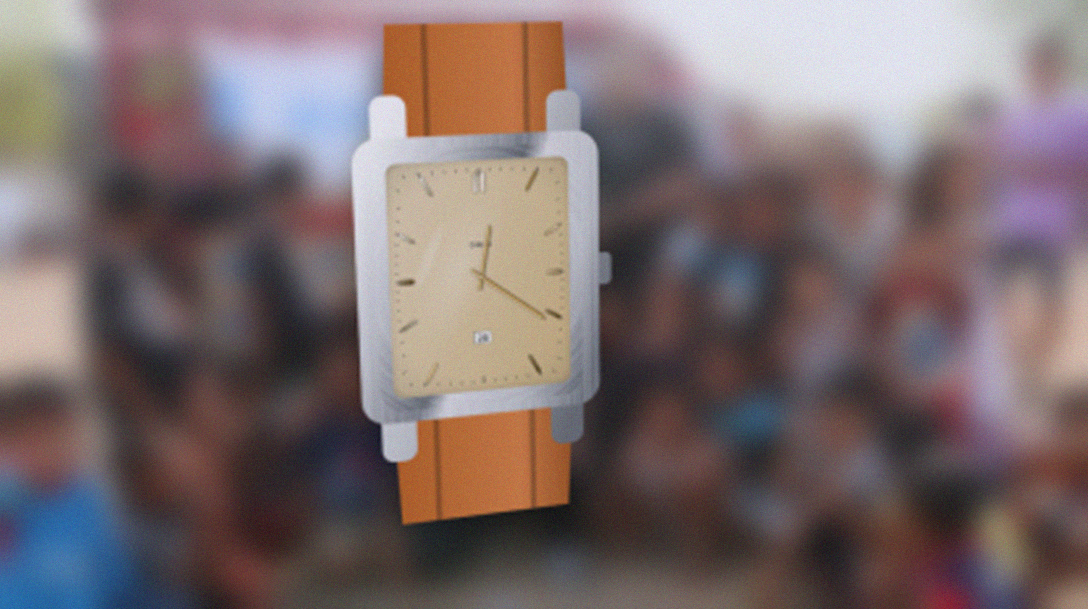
**12:21**
